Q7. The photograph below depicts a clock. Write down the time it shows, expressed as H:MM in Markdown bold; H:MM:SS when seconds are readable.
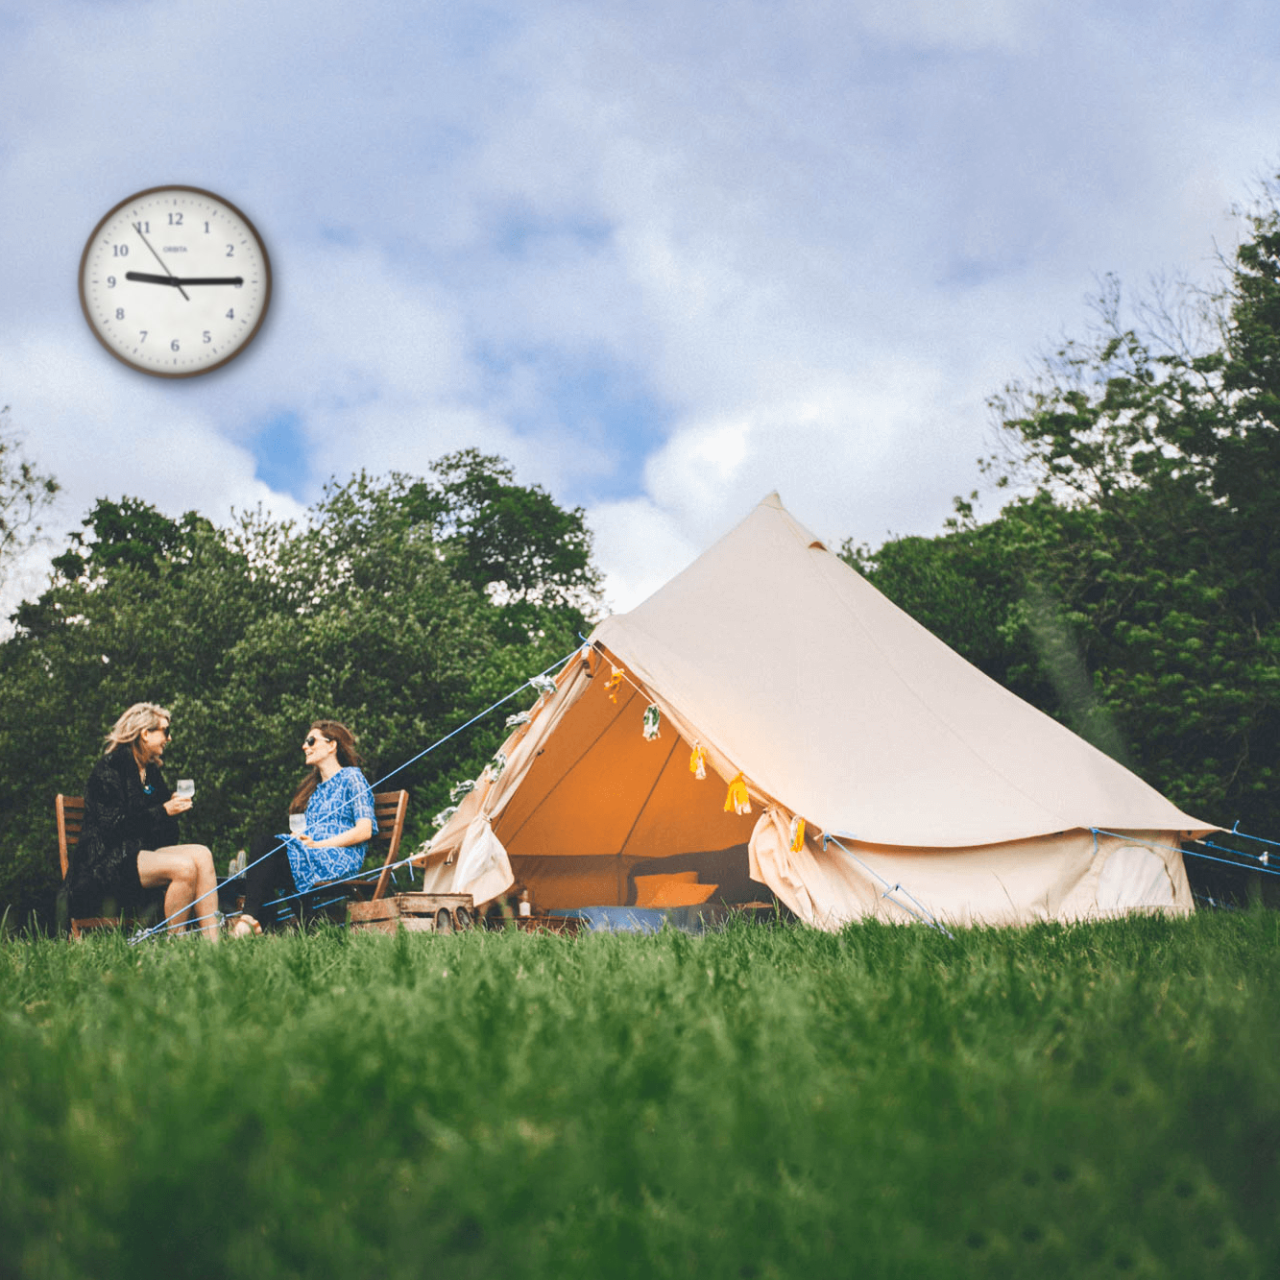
**9:14:54**
